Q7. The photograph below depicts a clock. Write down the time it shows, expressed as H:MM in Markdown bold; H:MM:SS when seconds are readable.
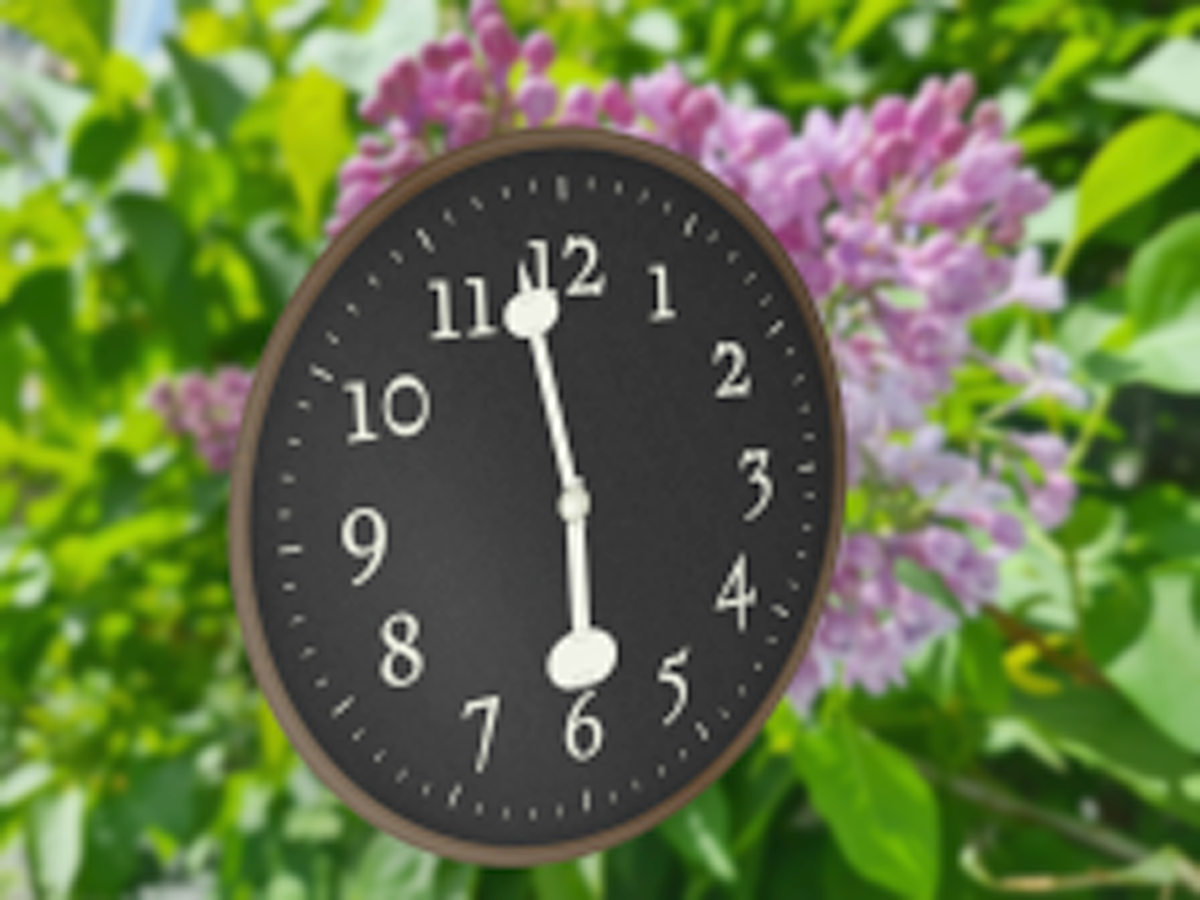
**5:58**
